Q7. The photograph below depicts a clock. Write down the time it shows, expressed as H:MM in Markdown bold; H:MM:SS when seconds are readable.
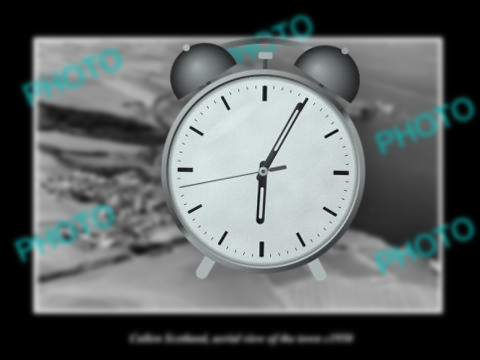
**6:04:43**
